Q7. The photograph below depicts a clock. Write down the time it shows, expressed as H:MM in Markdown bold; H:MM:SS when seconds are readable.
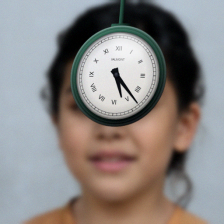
**5:23**
